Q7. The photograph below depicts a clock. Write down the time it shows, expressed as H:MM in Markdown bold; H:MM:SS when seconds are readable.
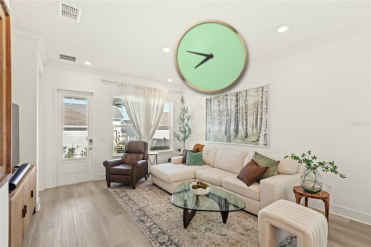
**7:47**
